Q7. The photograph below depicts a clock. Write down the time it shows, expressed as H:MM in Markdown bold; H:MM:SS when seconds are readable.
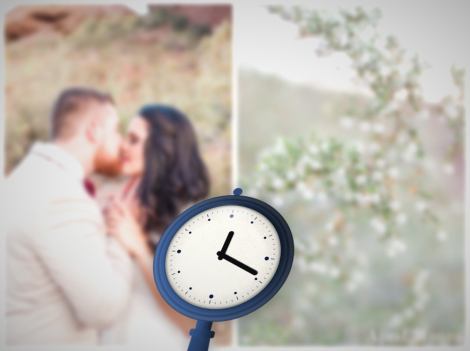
**12:19**
